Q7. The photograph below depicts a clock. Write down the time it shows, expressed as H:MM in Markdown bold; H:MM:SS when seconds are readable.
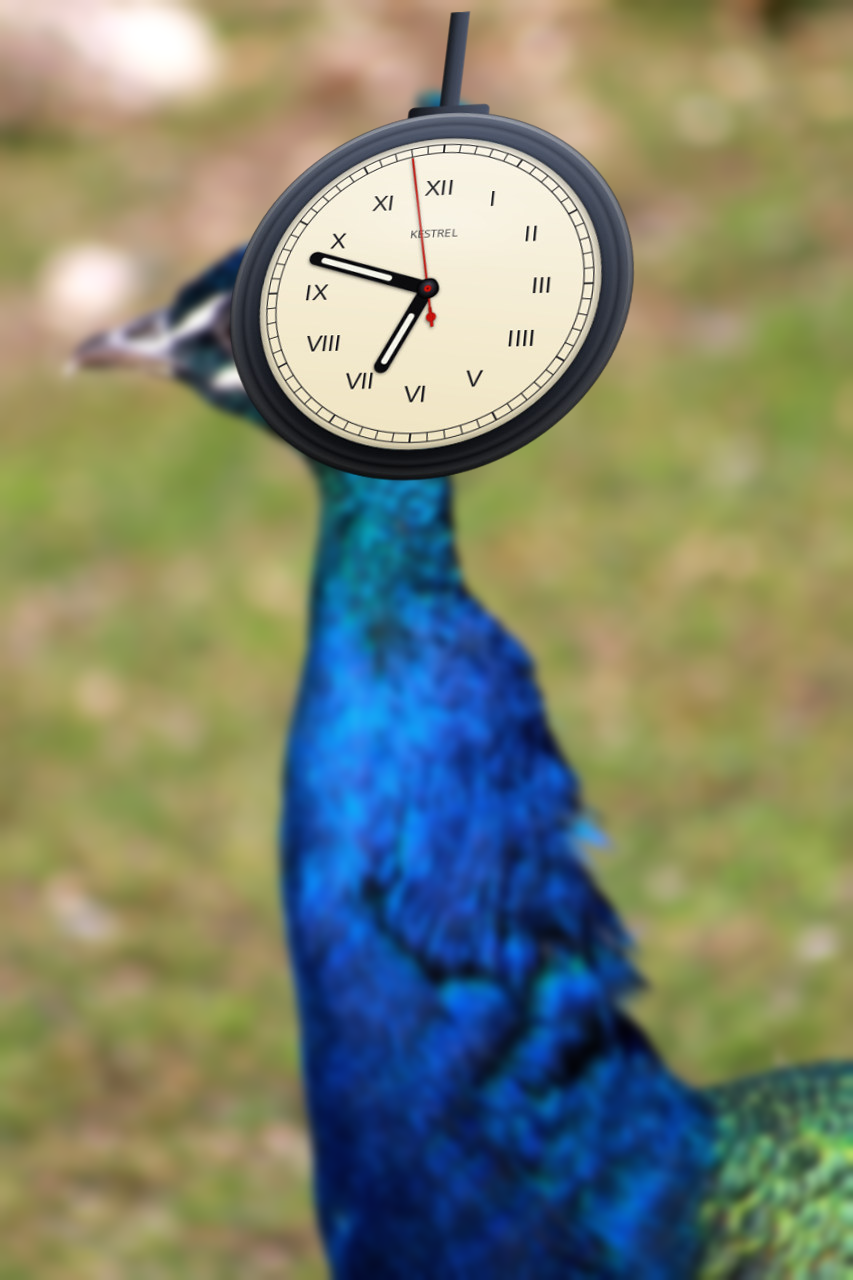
**6:47:58**
